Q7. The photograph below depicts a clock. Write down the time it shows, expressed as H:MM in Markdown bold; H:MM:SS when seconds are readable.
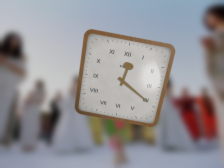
**12:20**
